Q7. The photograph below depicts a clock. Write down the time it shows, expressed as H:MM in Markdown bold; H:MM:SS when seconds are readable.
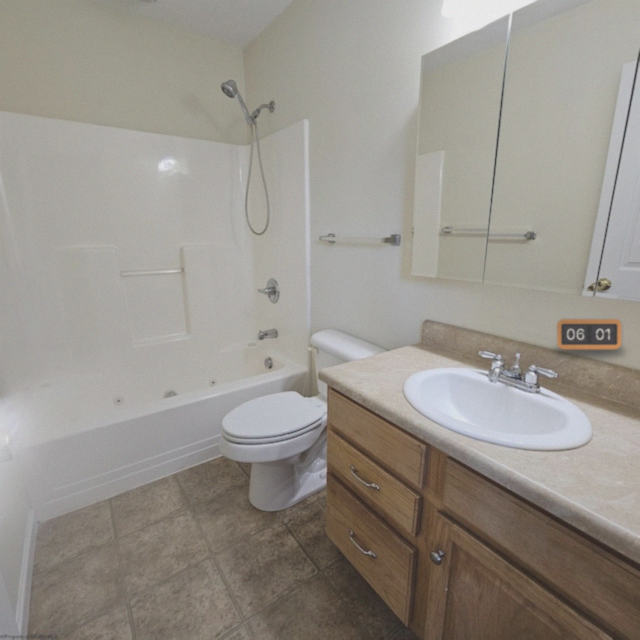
**6:01**
